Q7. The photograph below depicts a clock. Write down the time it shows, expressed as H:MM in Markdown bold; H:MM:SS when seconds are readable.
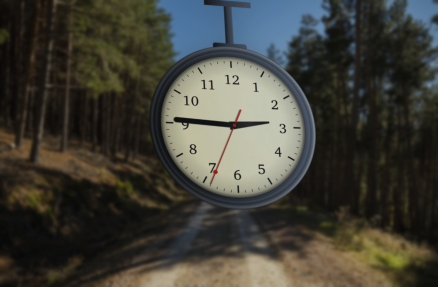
**2:45:34**
